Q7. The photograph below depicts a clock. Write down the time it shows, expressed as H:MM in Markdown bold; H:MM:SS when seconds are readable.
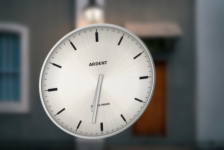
**6:32**
